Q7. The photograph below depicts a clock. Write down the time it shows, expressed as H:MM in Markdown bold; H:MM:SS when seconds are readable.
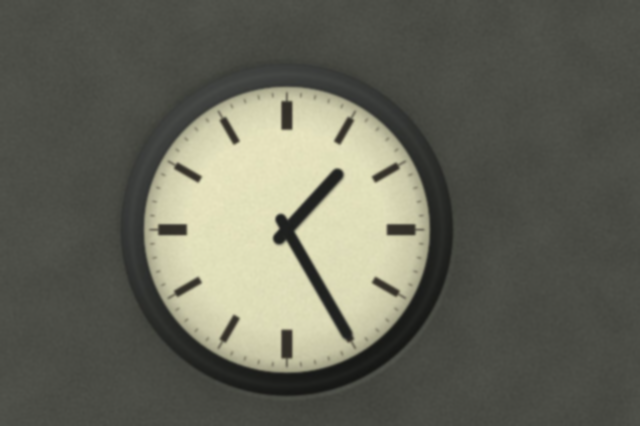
**1:25**
